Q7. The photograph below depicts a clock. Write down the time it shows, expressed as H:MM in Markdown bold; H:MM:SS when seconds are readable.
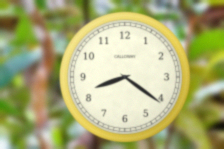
**8:21**
